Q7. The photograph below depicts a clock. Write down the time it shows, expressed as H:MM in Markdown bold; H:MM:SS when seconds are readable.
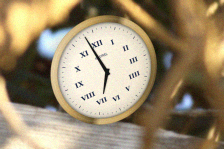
**6:58**
